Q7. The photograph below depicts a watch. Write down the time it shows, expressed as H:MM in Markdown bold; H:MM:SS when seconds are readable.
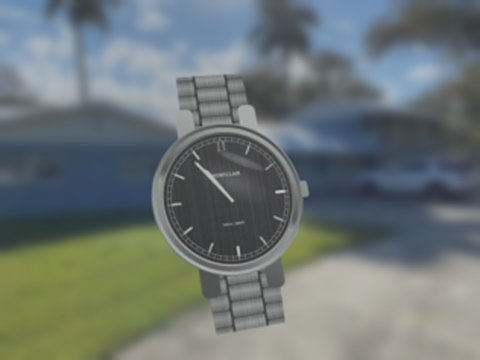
**10:54**
